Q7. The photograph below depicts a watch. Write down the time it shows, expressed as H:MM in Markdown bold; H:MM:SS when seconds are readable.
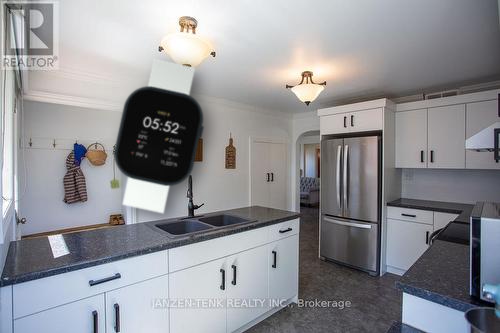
**5:52**
